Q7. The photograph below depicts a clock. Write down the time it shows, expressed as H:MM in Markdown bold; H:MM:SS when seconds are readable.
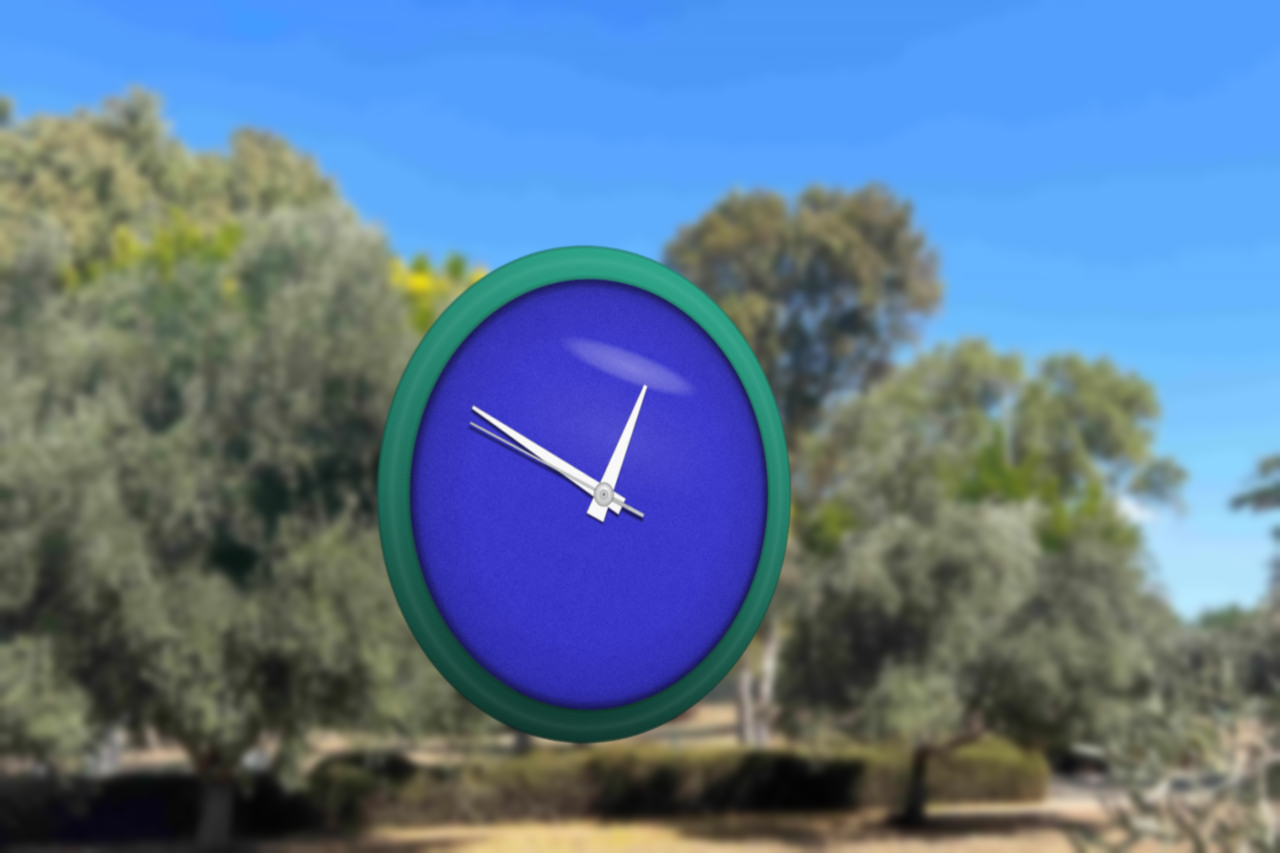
**12:49:49**
